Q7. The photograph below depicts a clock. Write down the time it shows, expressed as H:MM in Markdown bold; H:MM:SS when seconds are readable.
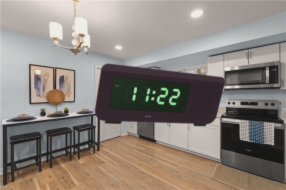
**11:22**
